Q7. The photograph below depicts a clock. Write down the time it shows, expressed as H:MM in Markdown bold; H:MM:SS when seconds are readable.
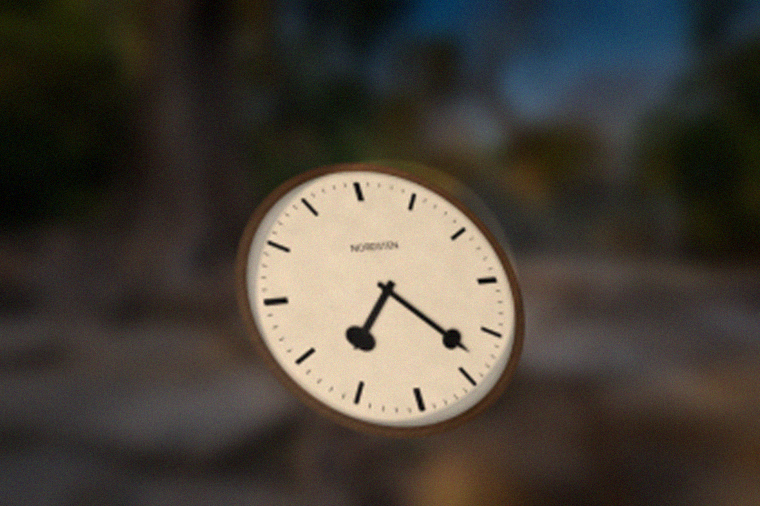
**7:23**
